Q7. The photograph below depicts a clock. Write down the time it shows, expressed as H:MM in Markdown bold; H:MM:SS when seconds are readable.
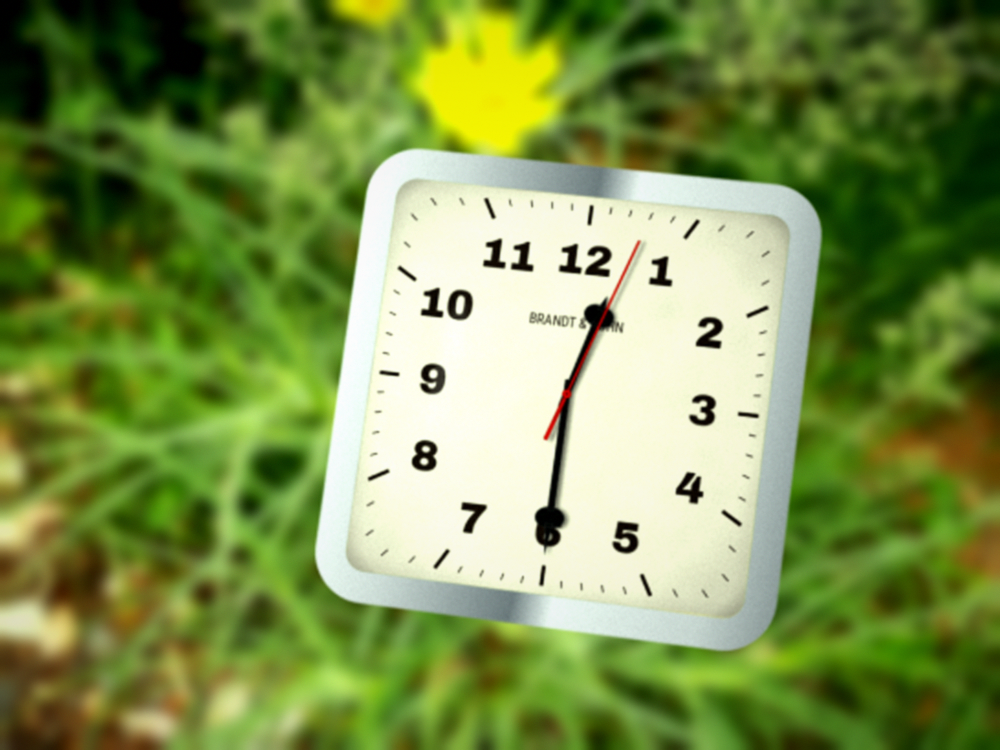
**12:30:03**
